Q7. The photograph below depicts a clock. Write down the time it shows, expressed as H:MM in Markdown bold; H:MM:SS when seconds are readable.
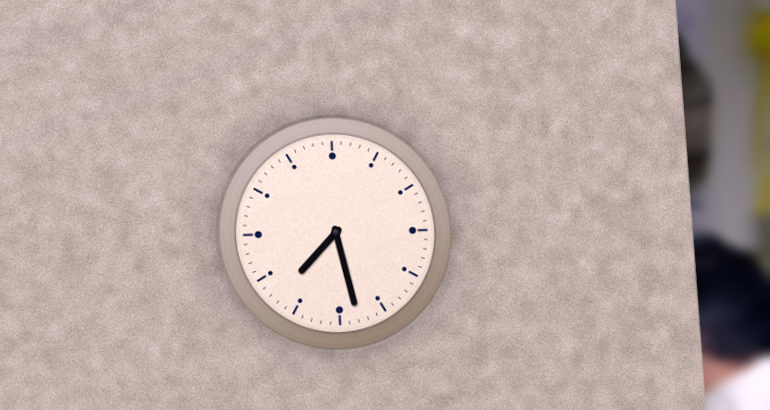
**7:28**
